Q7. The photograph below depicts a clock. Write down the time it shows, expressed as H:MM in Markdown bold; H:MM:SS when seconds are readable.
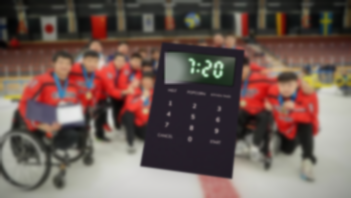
**7:20**
